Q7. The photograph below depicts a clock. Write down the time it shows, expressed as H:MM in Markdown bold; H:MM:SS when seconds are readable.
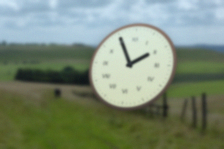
**1:55**
